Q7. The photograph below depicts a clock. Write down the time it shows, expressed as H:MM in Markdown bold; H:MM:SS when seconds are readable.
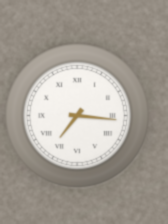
**7:16**
